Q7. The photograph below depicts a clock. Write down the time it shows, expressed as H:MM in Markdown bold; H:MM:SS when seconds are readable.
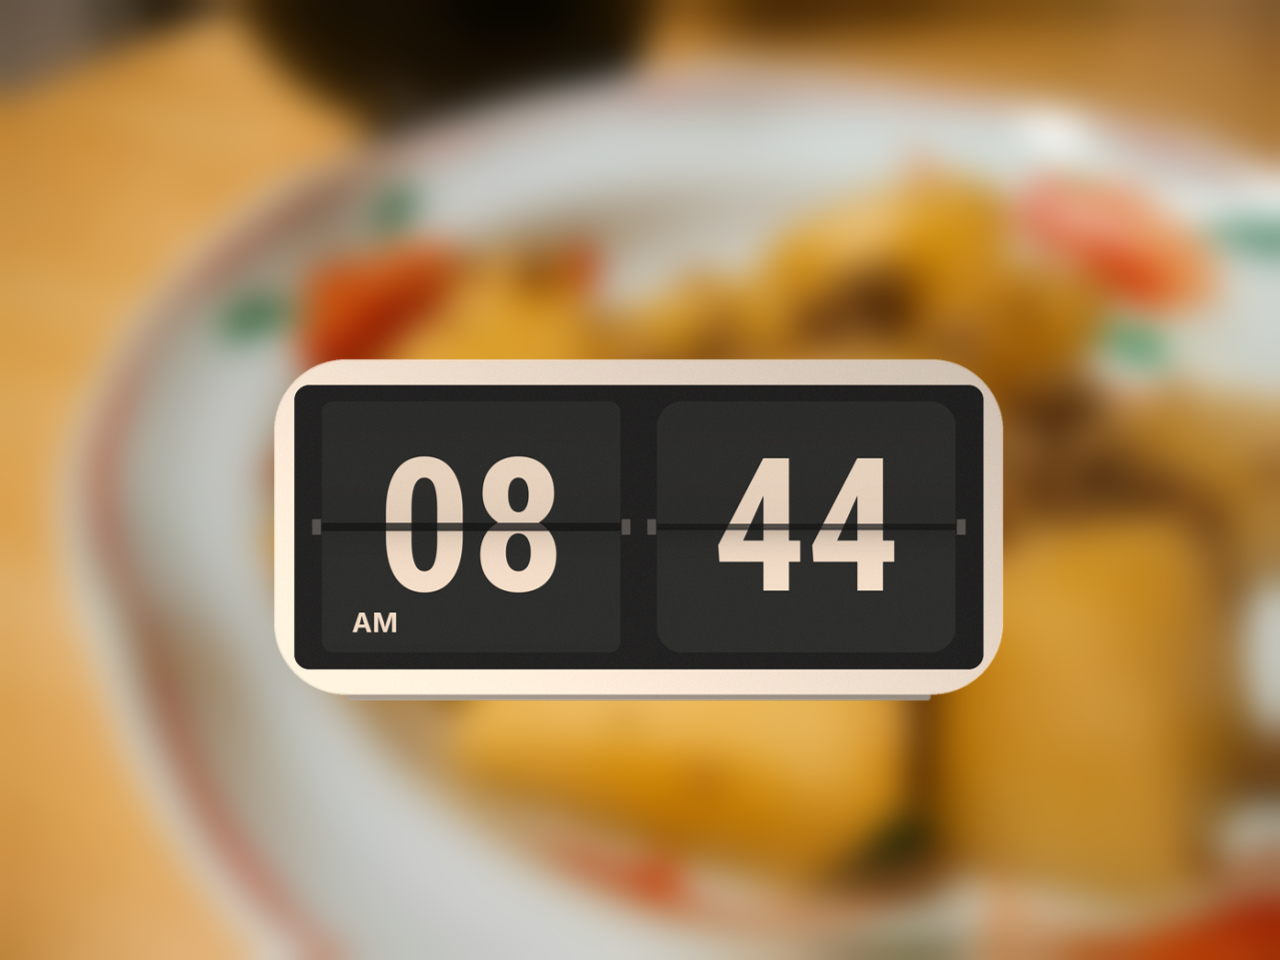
**8:44**
